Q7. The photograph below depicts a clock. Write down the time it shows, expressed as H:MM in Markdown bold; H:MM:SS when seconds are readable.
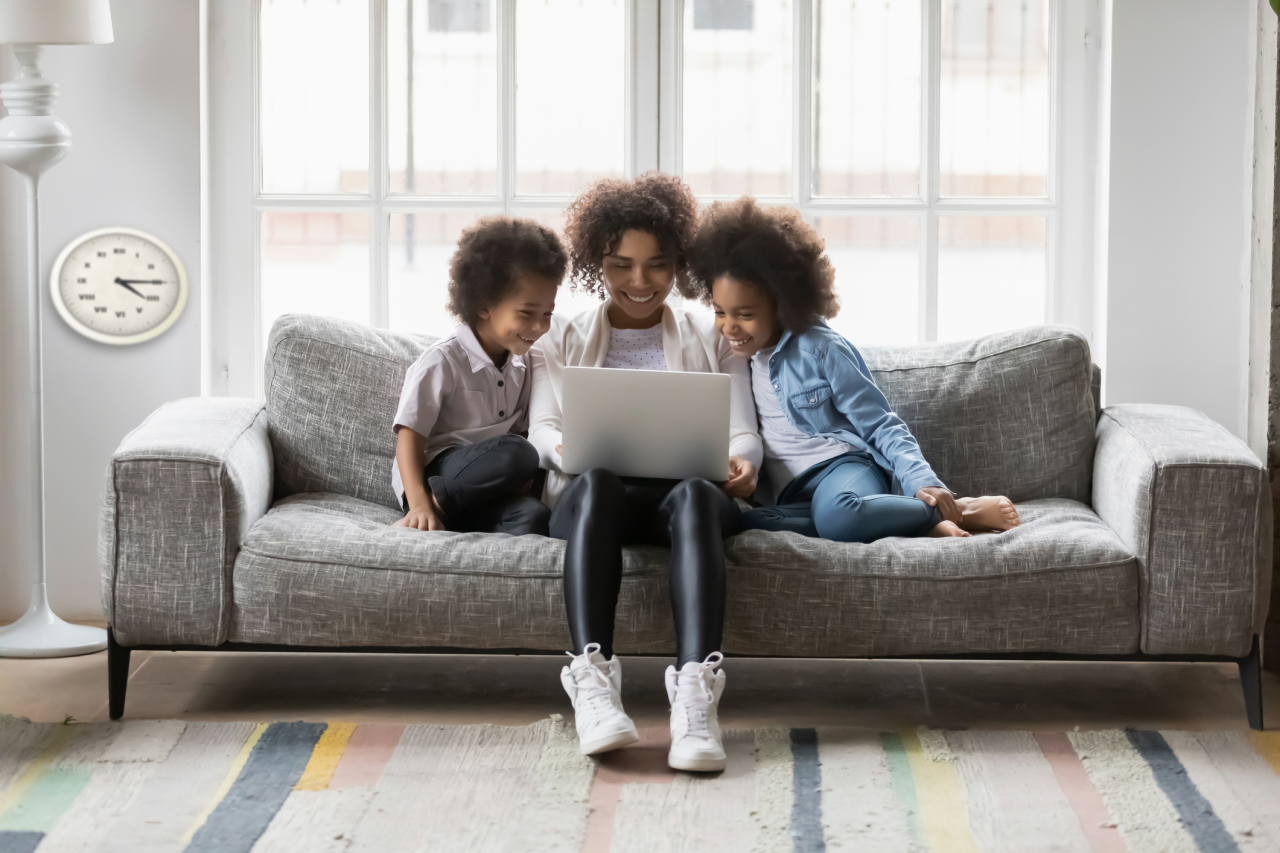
**4:15**
